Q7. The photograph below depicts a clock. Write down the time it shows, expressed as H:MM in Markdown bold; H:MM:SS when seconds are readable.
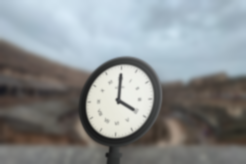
**4:00**
